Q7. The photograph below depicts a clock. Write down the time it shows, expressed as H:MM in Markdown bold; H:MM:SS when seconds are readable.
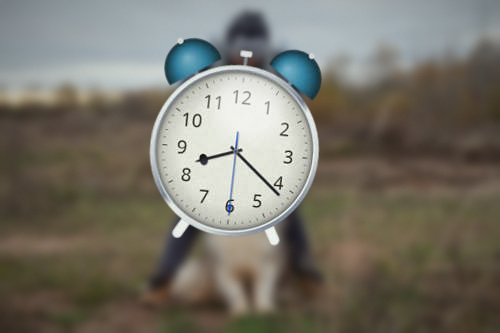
**8:21:30**
